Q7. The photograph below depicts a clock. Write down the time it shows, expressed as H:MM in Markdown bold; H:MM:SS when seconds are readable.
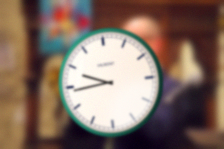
**9:44**
